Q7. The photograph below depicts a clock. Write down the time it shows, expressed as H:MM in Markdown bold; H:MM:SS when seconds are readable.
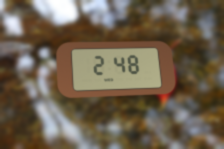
**2:48**
